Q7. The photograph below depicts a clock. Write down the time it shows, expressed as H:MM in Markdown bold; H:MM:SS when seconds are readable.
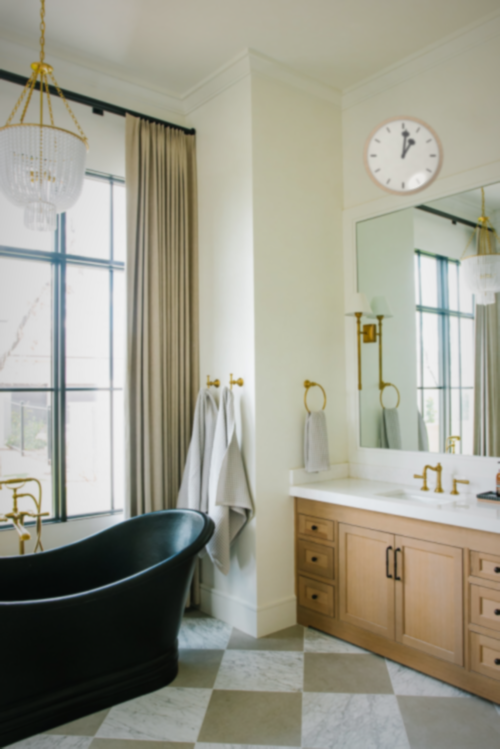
**1:01**
